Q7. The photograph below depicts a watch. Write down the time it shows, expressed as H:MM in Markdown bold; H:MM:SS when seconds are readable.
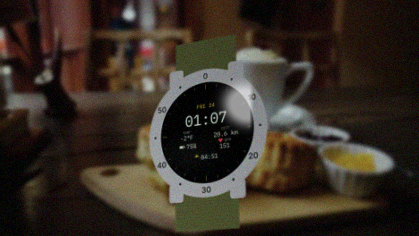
**1:07**
